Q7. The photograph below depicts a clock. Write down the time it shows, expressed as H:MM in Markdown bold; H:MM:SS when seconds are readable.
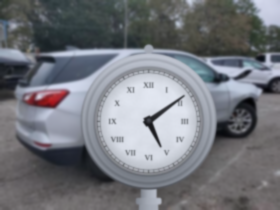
**5:09**
